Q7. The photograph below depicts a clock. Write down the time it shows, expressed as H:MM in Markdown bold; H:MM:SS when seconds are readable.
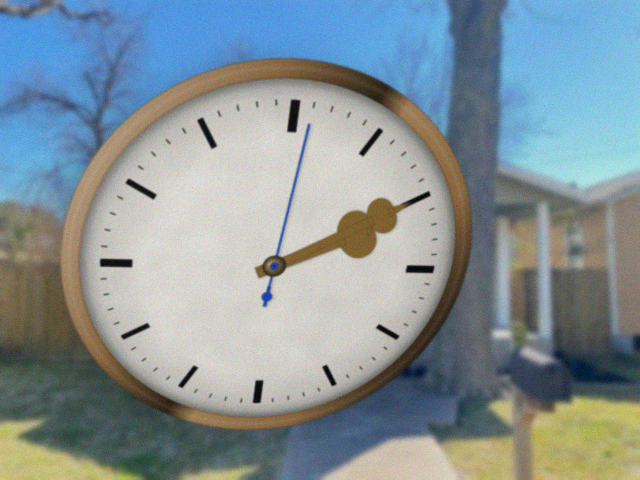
**2:10:01**
